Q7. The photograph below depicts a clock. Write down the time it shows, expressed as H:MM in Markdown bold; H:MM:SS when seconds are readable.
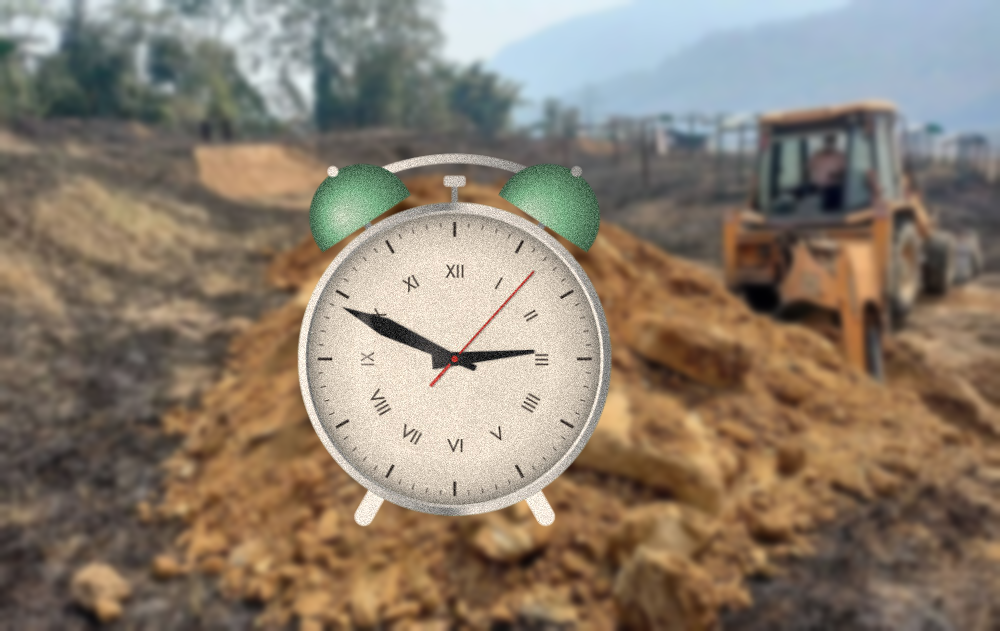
**2:49:07**
